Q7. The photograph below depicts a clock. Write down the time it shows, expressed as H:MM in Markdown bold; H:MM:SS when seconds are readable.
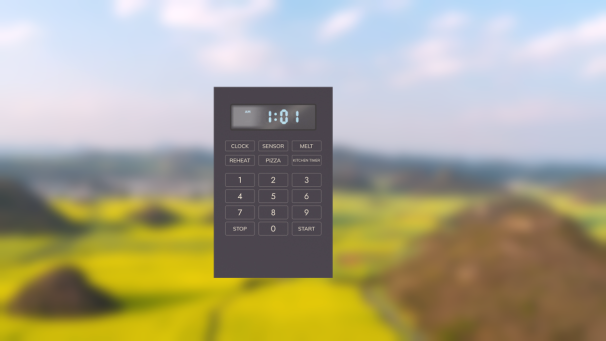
**1:01**
